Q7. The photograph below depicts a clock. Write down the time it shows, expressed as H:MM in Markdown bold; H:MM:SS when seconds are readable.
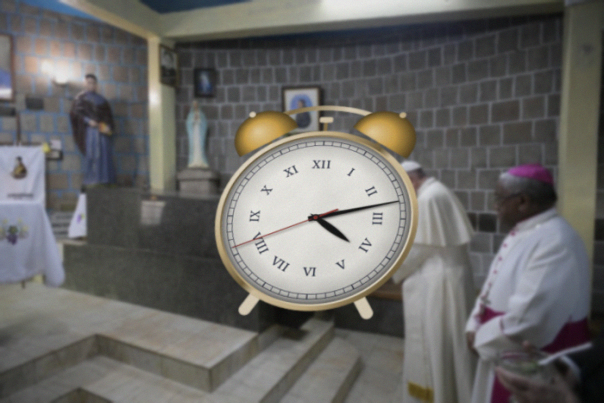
**4:12:41**
